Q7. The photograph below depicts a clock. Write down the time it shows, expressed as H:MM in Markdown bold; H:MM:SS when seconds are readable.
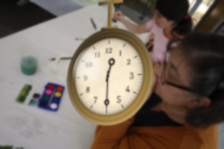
**12:30**
